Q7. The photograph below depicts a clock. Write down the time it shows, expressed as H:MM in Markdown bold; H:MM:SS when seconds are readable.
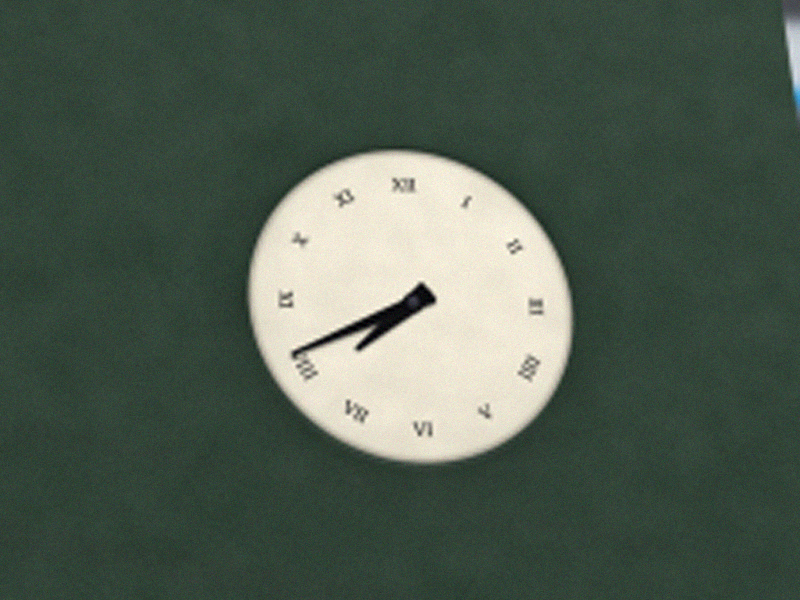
**7:41**
